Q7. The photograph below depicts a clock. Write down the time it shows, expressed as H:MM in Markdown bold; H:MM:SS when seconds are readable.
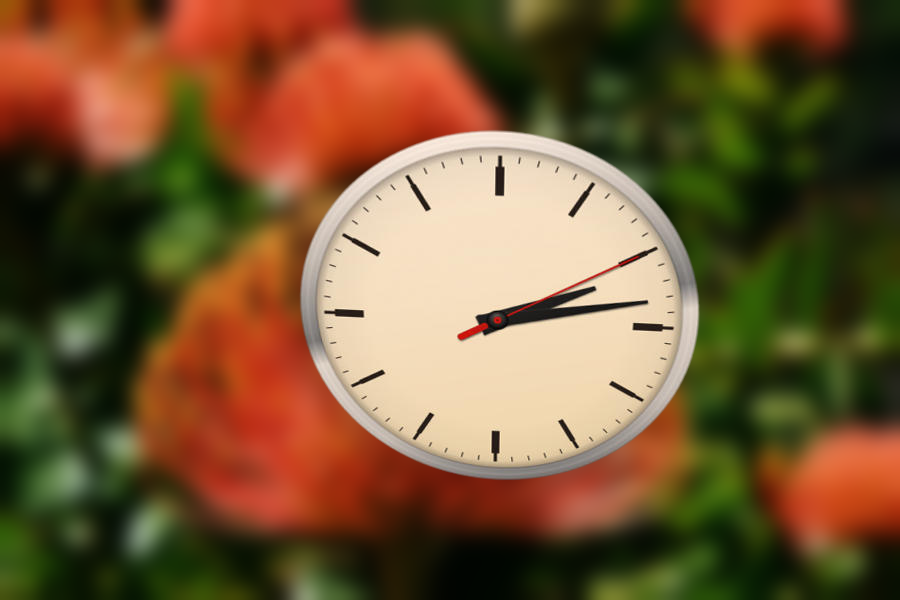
**2:13:10**
